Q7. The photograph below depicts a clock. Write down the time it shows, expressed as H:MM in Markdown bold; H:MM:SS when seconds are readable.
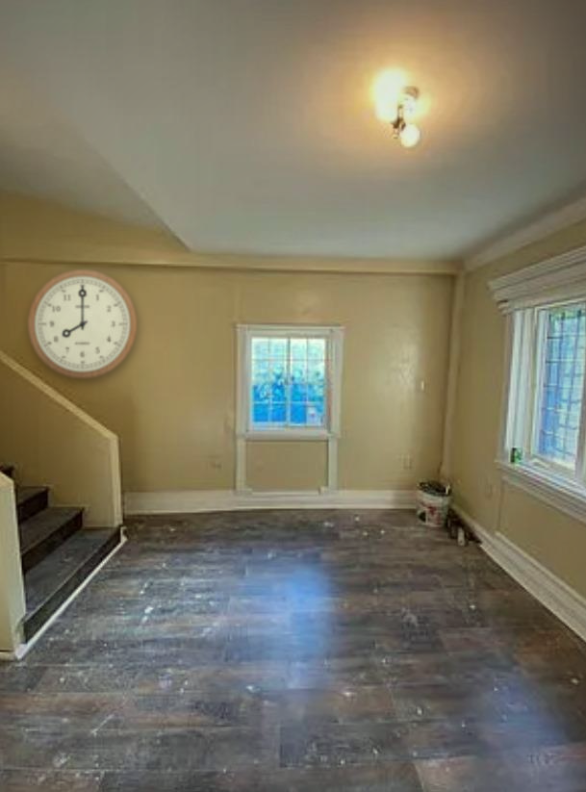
**8:00**
